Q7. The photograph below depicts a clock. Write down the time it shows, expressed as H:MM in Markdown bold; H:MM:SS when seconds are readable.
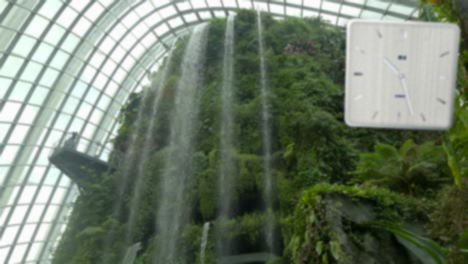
**10:27**
